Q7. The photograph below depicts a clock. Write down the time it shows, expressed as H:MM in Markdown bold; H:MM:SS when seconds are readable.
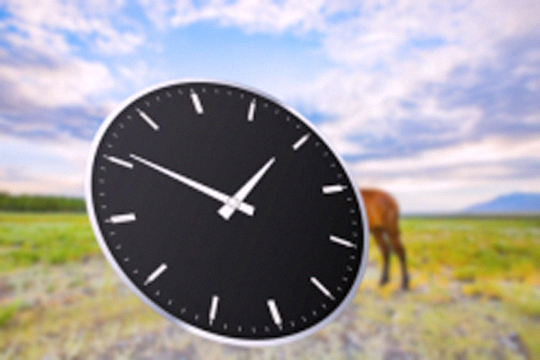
**1:51**
